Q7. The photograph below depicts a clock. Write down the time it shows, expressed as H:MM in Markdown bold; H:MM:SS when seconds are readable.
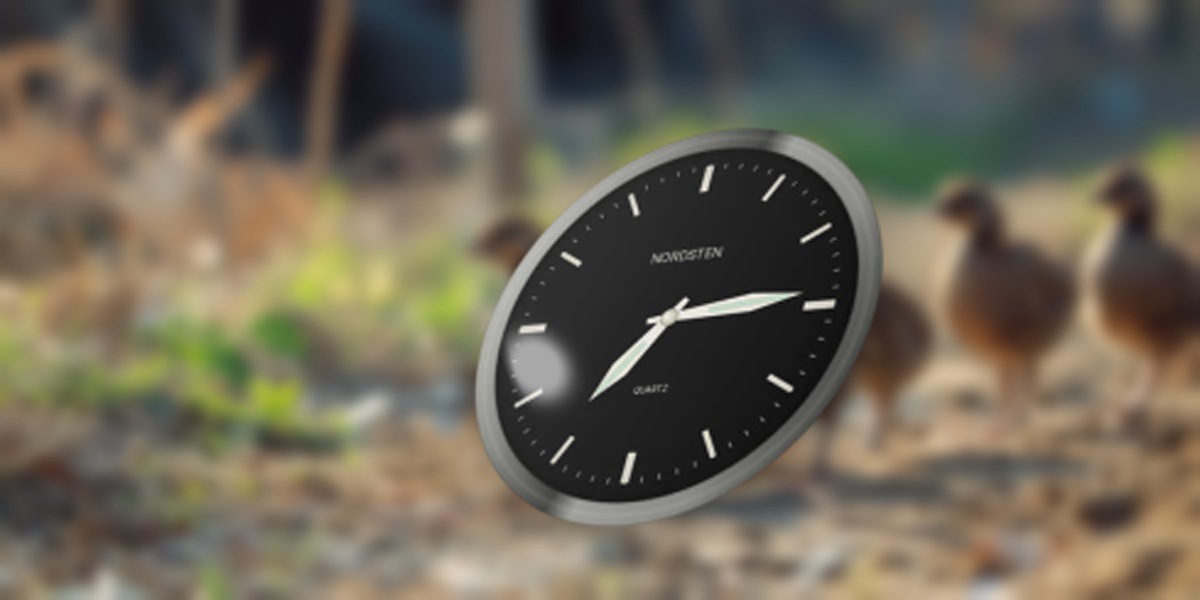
**7:14**
